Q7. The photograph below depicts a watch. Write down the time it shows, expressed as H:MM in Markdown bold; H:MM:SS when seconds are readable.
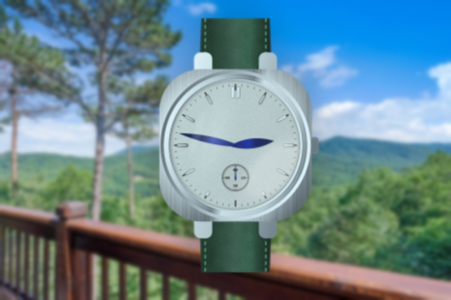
**2:47**
